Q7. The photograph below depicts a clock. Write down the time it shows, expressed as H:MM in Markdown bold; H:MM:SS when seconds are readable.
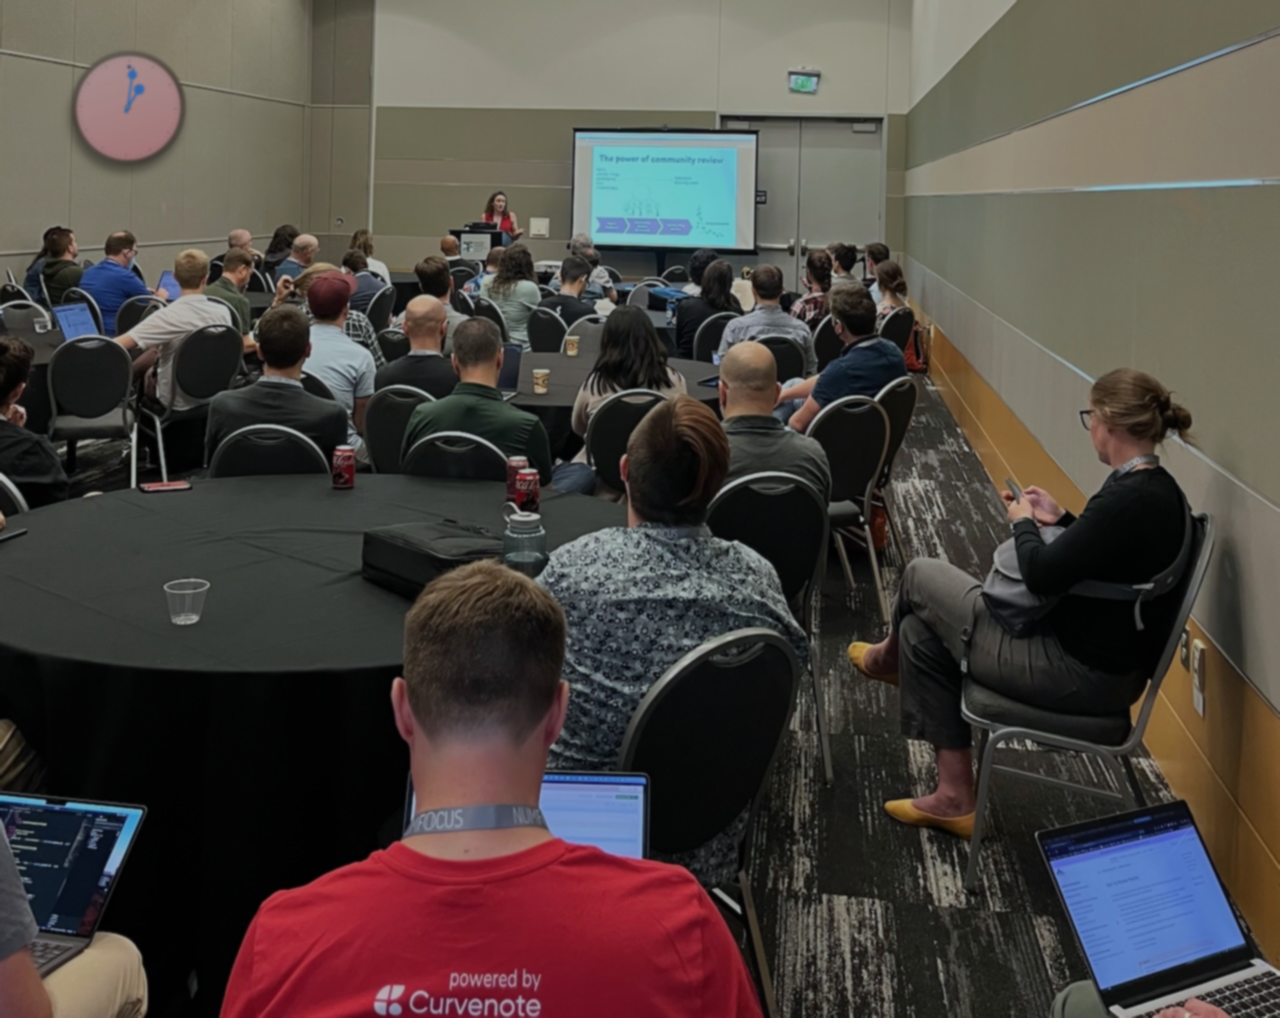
**1:01**
